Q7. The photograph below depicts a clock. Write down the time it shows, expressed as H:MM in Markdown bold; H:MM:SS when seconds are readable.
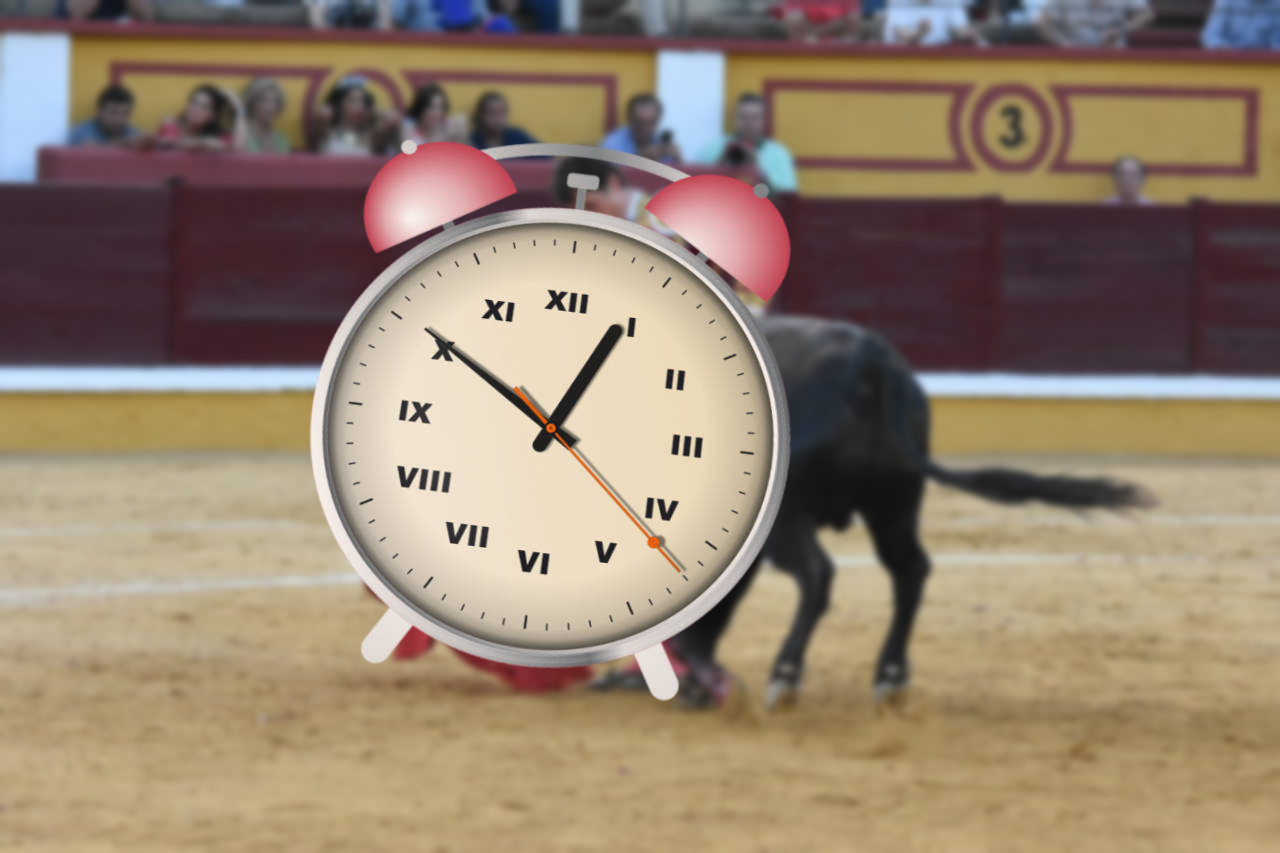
**12:50:22**
